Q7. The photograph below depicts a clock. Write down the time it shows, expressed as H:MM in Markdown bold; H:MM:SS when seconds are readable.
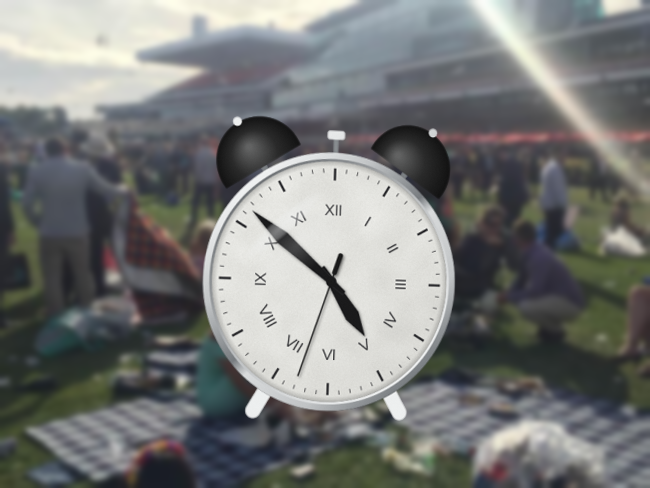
**4:51:33**
